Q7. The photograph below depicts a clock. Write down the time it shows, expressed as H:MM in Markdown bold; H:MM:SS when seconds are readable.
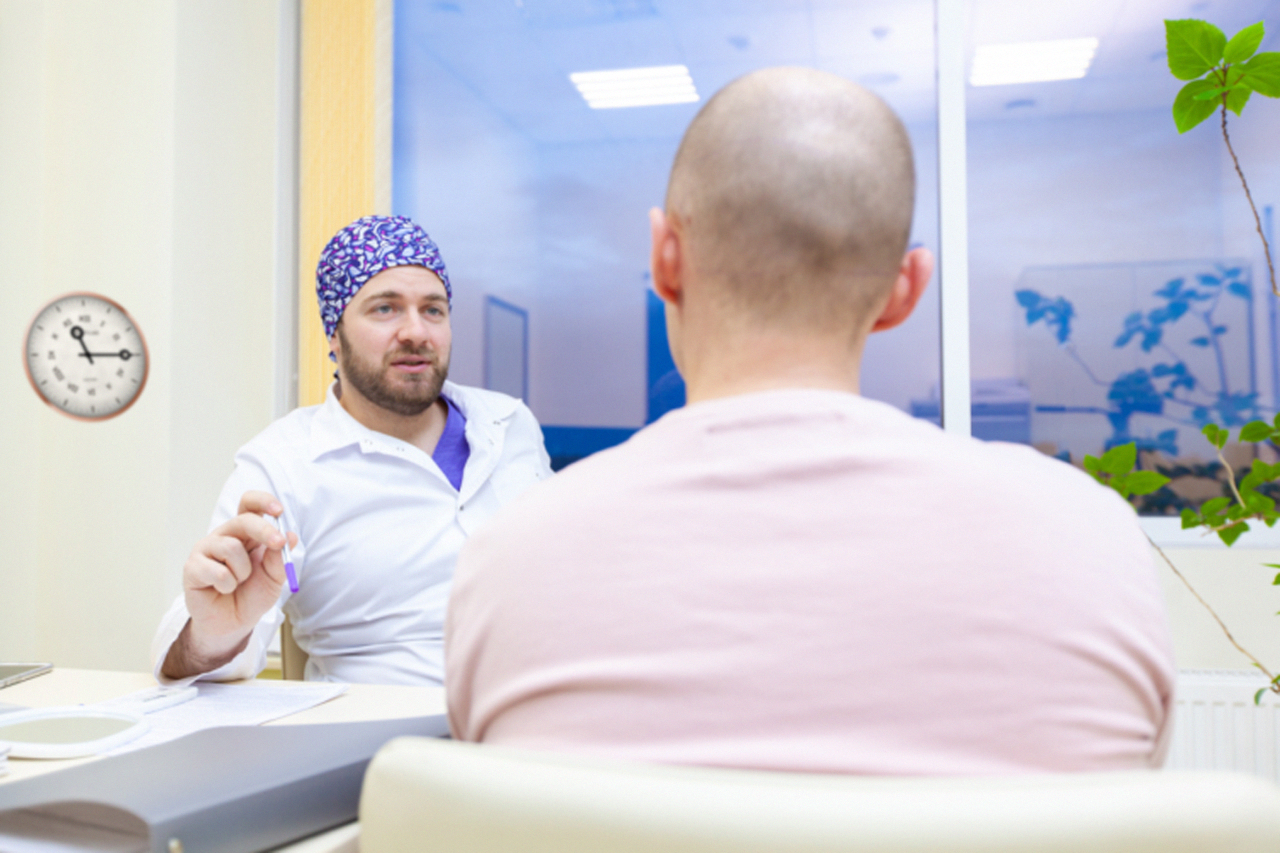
**11:15**
